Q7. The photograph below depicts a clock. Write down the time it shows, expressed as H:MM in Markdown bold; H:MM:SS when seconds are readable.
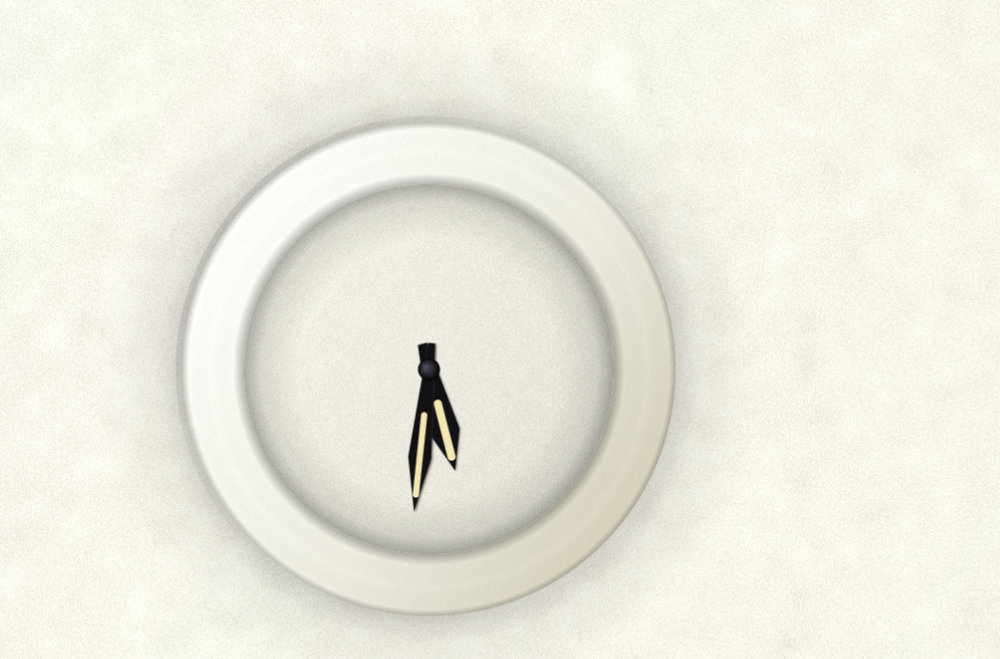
**5:31**
